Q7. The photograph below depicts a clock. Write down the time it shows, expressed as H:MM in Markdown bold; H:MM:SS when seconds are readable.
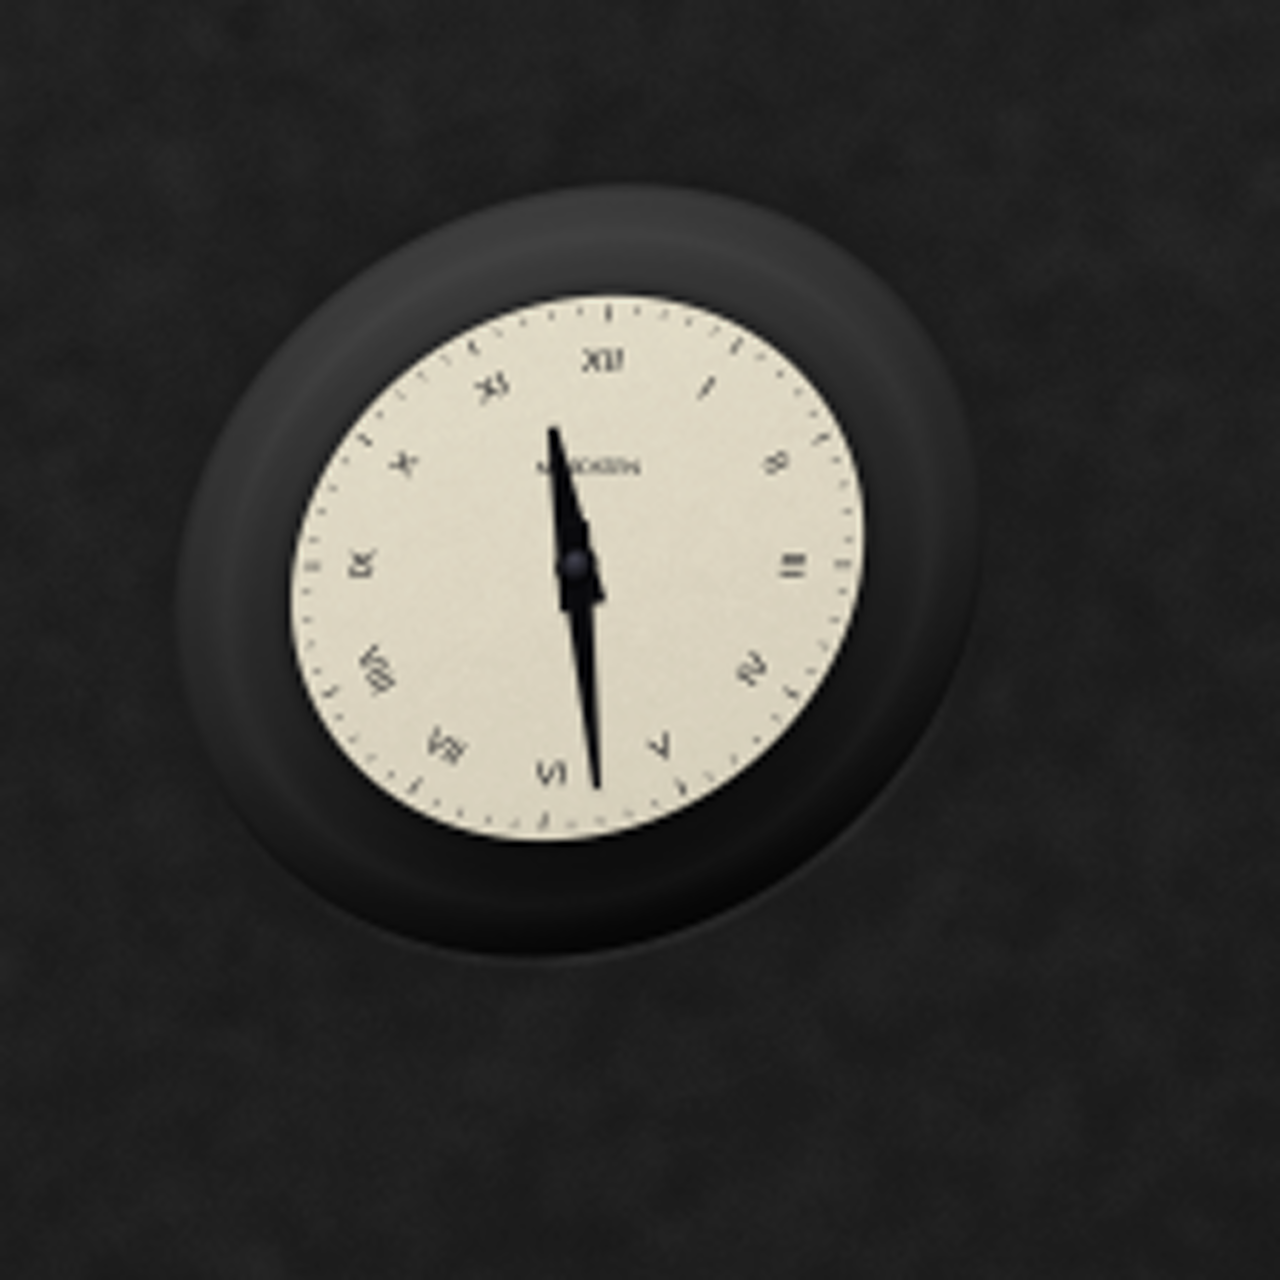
**11:28**
